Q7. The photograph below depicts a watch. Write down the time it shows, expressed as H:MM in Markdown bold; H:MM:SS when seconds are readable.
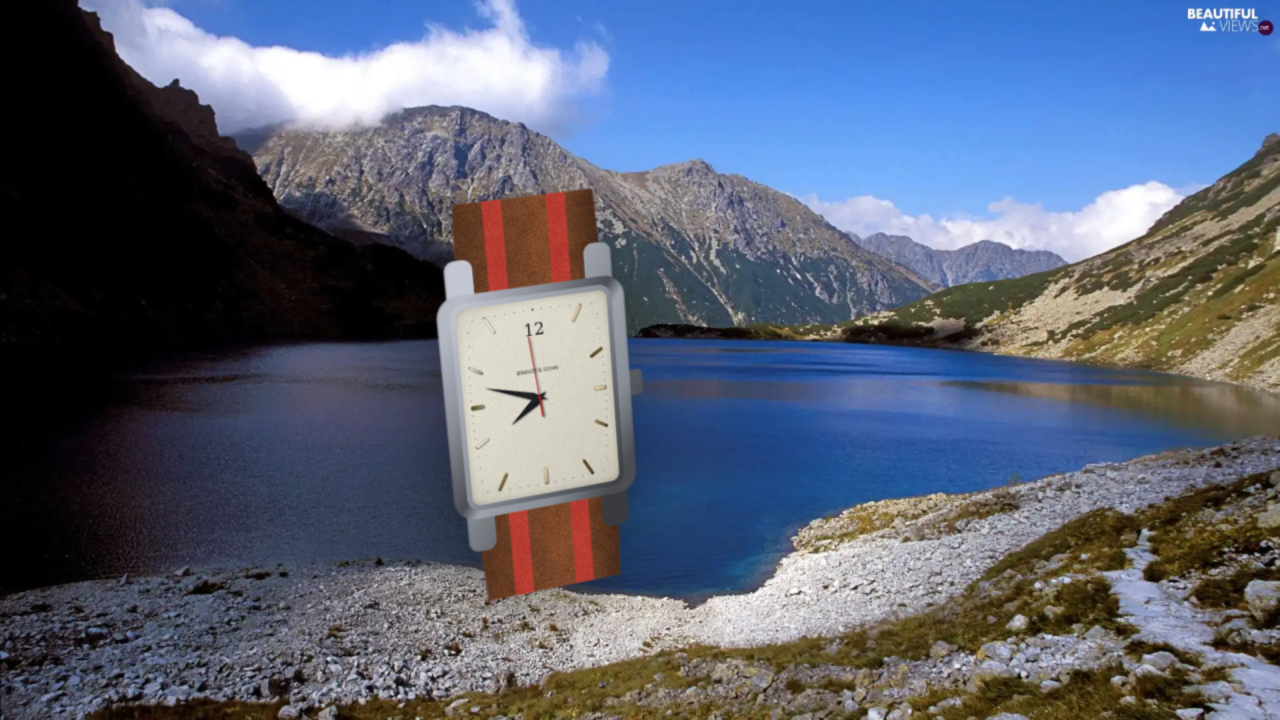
**7:47:59**
